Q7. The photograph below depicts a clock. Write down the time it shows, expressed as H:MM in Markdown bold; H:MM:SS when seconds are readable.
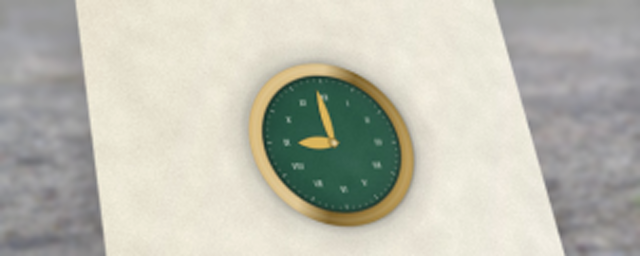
**8:59**
